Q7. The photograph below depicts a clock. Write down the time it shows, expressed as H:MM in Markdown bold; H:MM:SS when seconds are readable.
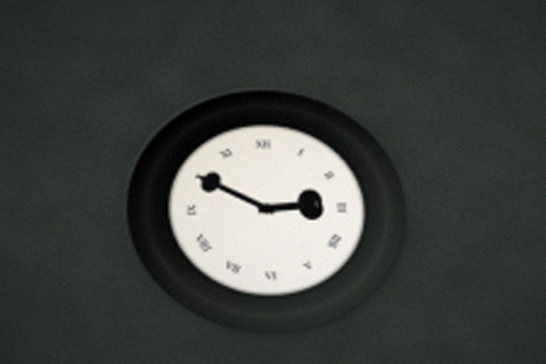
**2:50**
